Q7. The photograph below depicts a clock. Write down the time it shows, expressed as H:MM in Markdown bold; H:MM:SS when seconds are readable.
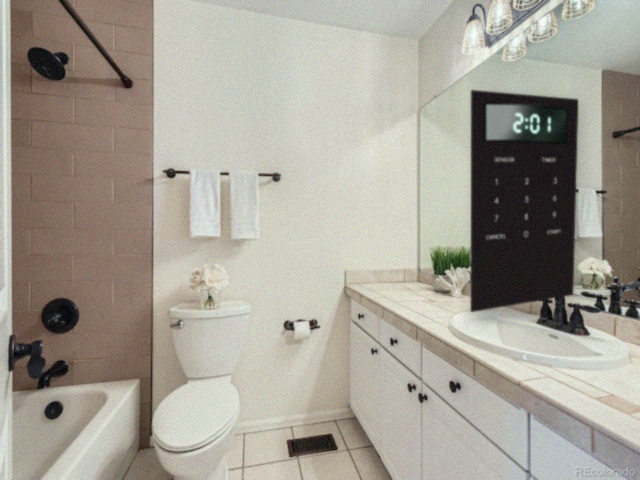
**2:01**
